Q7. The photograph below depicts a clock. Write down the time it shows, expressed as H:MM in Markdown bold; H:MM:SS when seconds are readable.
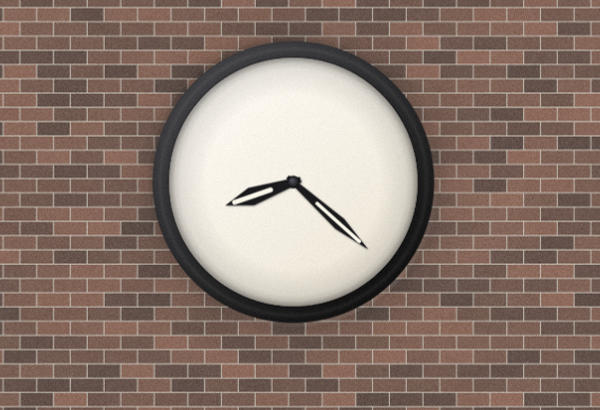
**8:22**
